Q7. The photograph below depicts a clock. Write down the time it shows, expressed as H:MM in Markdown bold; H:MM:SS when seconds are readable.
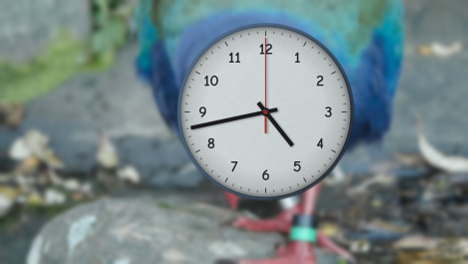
**4:43:00**
